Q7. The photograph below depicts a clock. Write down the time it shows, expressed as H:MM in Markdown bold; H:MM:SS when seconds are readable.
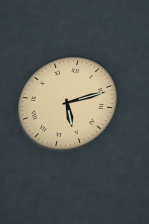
**5:11**
